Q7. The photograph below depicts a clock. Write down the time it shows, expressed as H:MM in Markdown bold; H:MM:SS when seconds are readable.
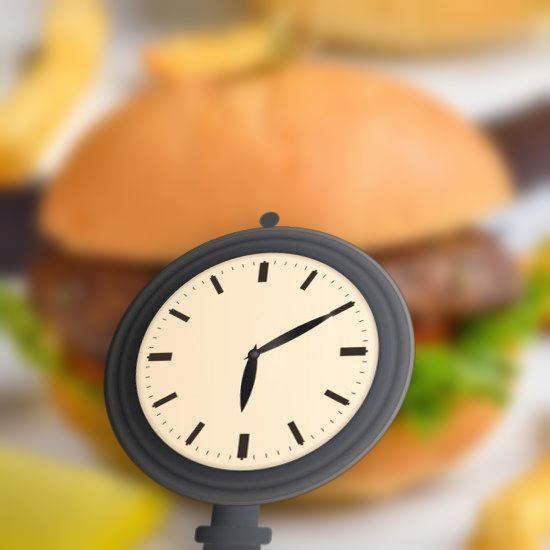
**6:10**
